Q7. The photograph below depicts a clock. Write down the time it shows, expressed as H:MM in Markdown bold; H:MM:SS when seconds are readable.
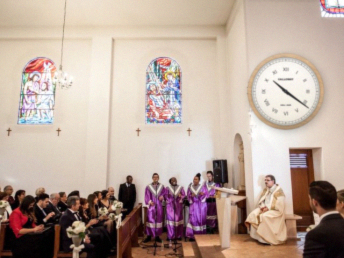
**10:21**
